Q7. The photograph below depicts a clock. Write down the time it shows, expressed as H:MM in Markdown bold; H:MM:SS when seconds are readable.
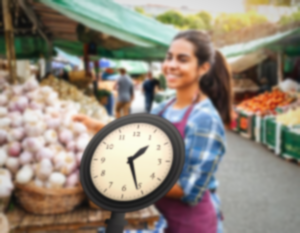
**1:26**
